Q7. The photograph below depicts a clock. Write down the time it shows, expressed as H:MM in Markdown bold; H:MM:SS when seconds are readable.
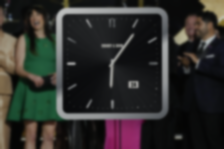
**6:06**
